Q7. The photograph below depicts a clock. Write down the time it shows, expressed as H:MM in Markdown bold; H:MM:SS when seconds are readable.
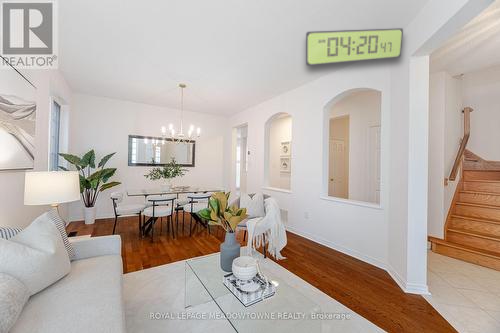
**4:20:47**
